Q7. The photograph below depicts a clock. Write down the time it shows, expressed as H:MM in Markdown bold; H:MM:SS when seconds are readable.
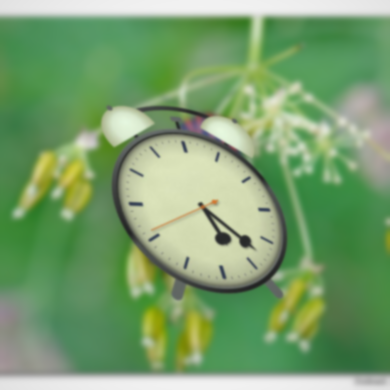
**5:22:41**
